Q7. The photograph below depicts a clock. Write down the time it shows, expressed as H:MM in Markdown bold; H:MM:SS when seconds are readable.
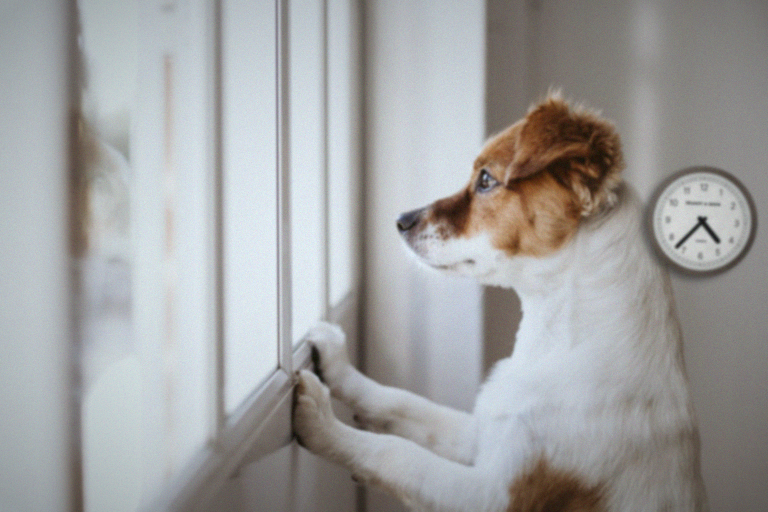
**4:37**
